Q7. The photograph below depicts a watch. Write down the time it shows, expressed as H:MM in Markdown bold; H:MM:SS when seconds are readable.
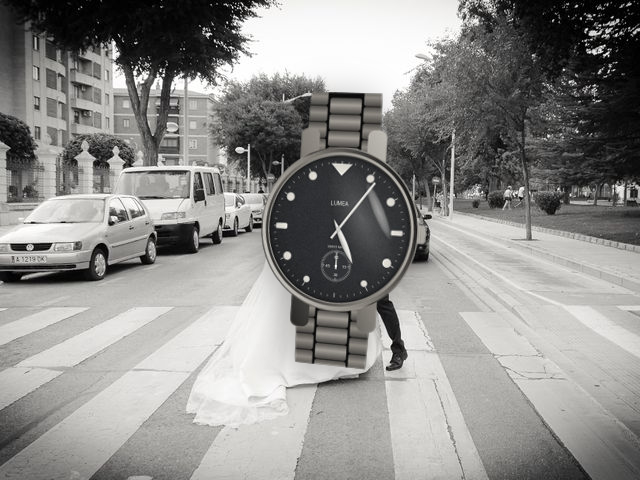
**5:06**
